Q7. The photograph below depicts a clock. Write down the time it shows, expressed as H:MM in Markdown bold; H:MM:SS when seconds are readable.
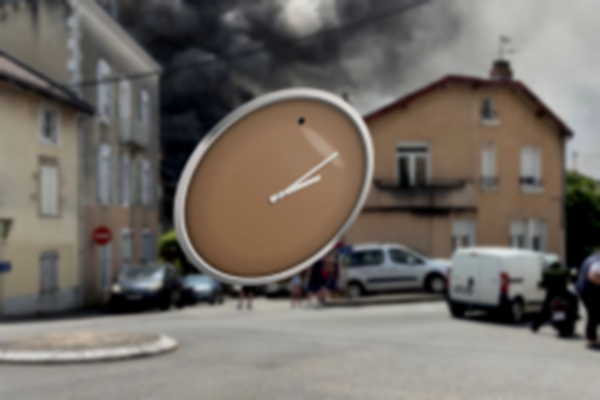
**2:08**
